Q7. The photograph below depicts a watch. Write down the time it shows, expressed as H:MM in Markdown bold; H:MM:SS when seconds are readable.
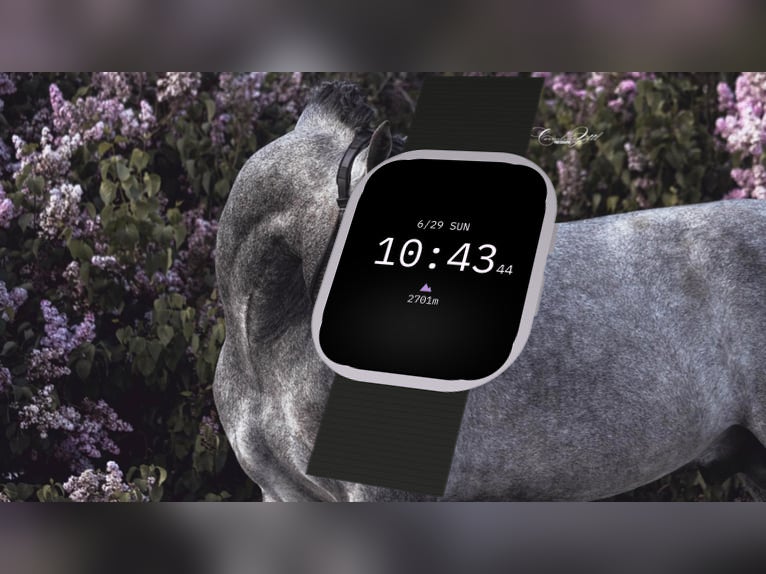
**10:43:44**
